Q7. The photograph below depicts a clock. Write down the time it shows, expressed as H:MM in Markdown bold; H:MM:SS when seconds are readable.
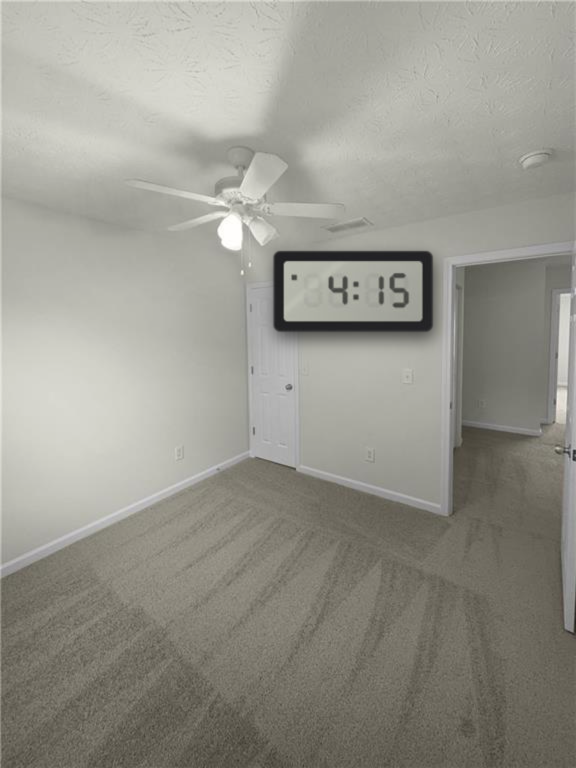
**4:15**
